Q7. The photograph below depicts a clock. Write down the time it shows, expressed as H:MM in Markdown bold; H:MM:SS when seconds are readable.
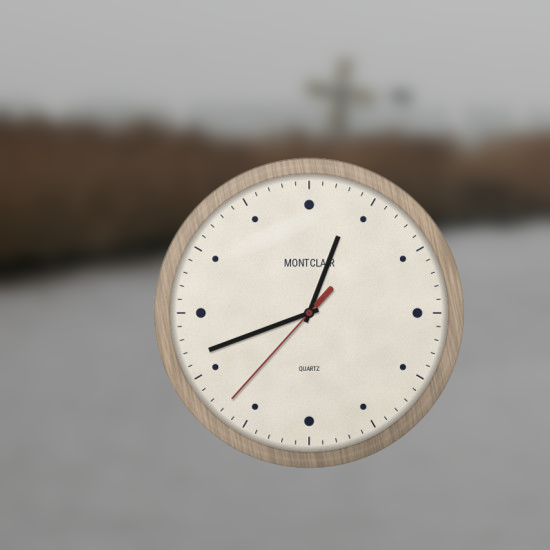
**12:41:37**
